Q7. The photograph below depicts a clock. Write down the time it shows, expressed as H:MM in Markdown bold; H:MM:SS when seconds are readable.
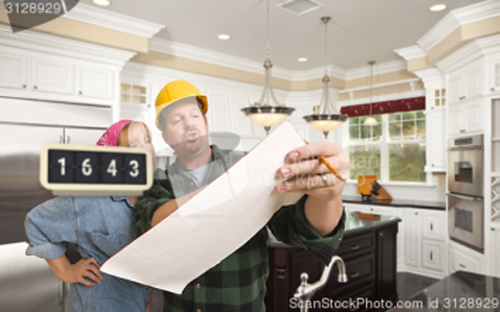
**16:43**
